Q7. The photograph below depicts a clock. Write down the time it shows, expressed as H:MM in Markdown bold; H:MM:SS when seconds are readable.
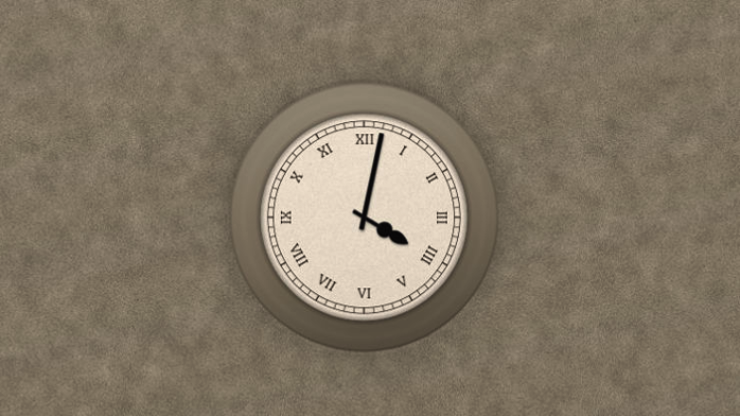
**4:02**
